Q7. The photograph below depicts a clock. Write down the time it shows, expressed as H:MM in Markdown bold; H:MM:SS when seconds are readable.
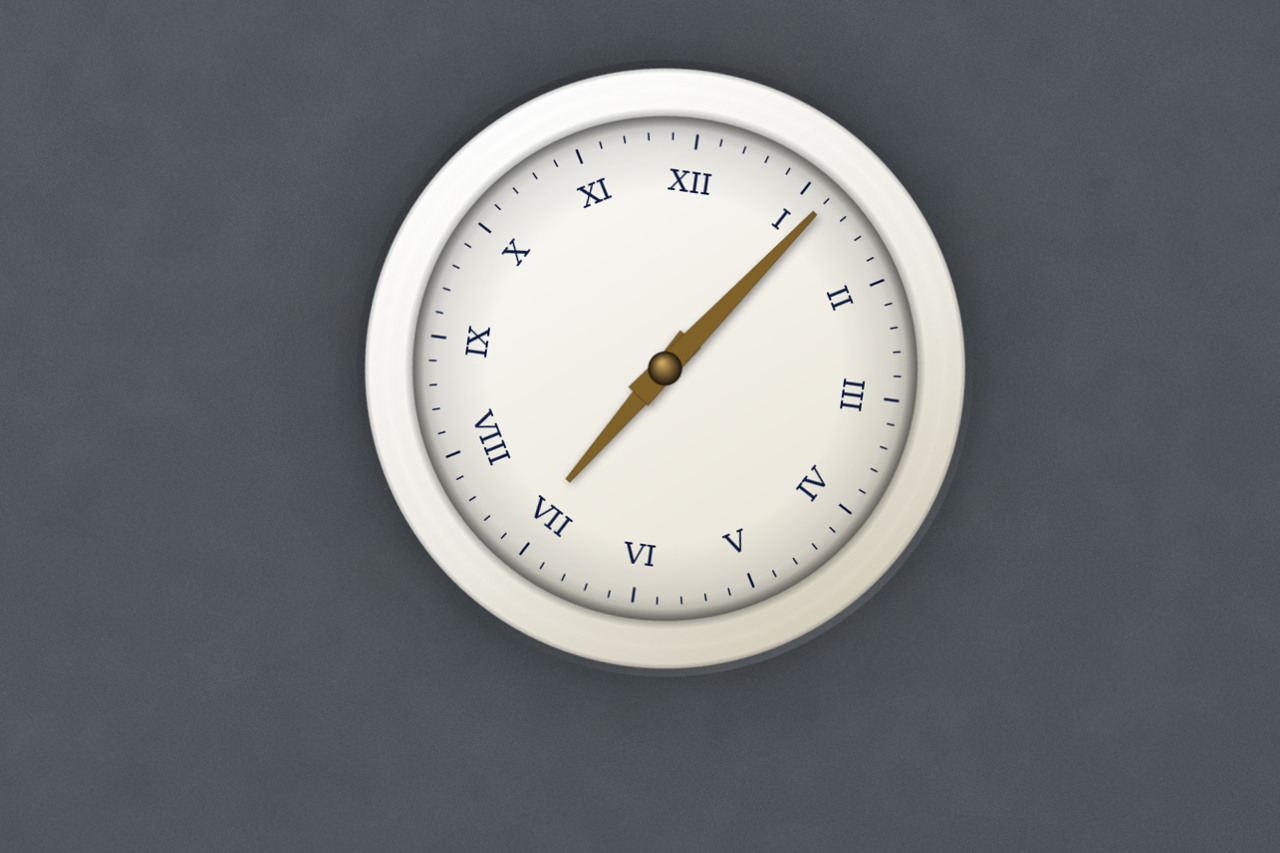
**7:06**
